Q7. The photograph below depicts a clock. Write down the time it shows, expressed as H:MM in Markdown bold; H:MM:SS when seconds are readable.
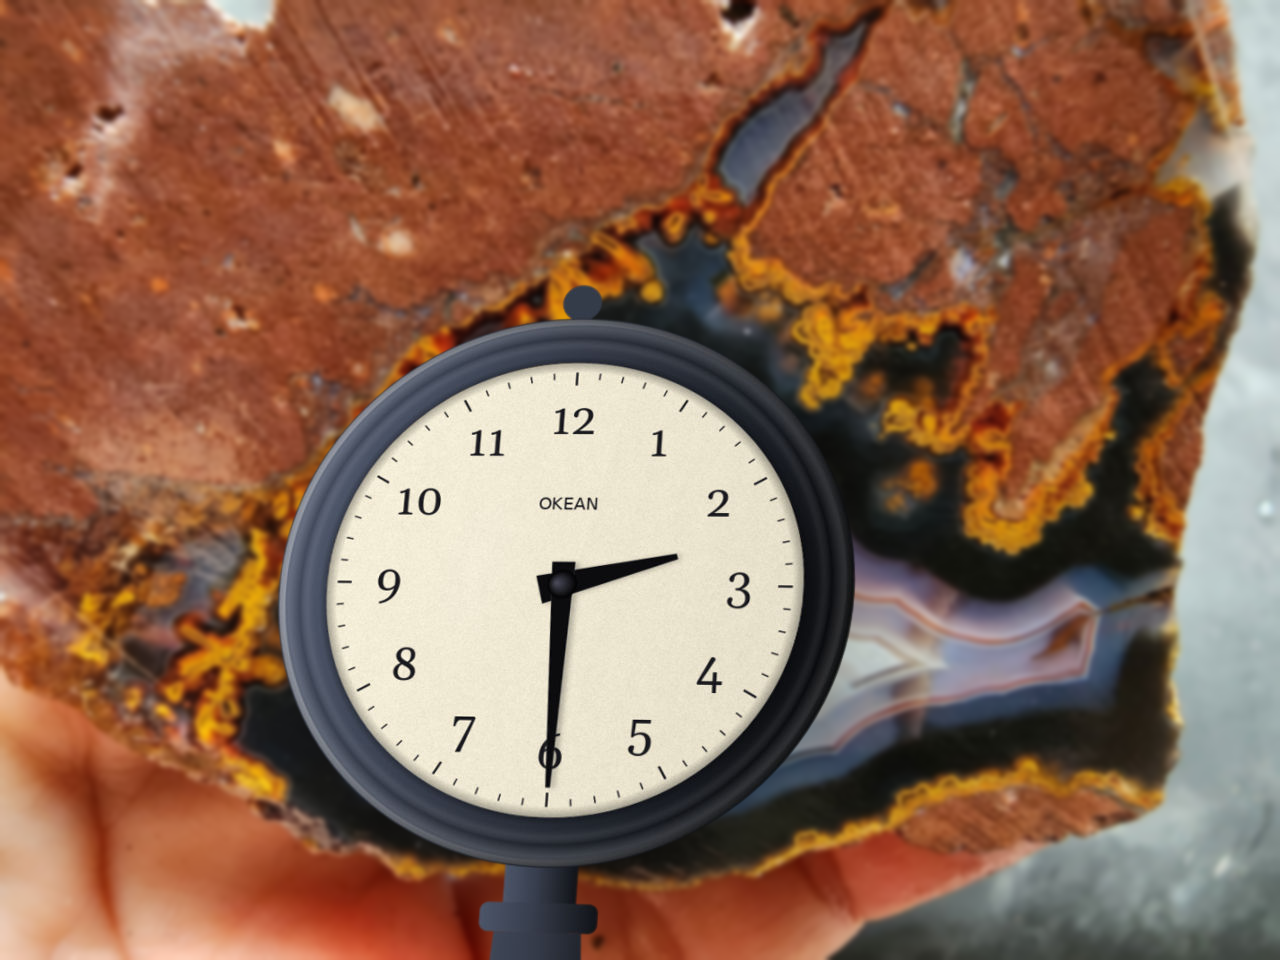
**2:30**
